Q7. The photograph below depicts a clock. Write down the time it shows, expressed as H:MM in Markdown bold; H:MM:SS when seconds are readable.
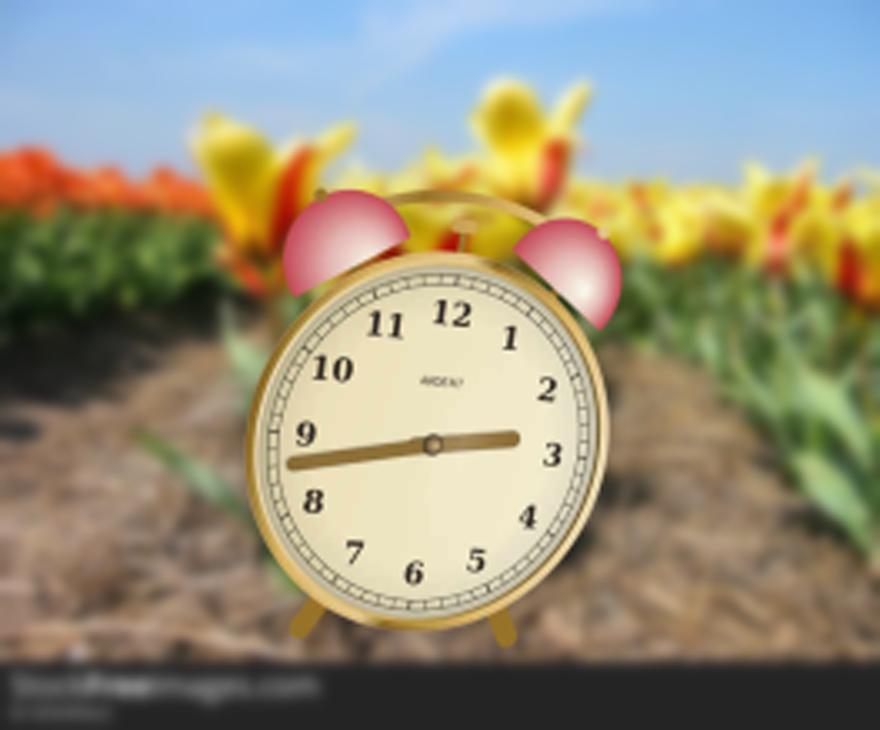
**2:43**
